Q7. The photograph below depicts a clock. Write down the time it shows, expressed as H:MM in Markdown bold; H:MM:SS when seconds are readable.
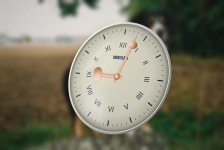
**9:03**
